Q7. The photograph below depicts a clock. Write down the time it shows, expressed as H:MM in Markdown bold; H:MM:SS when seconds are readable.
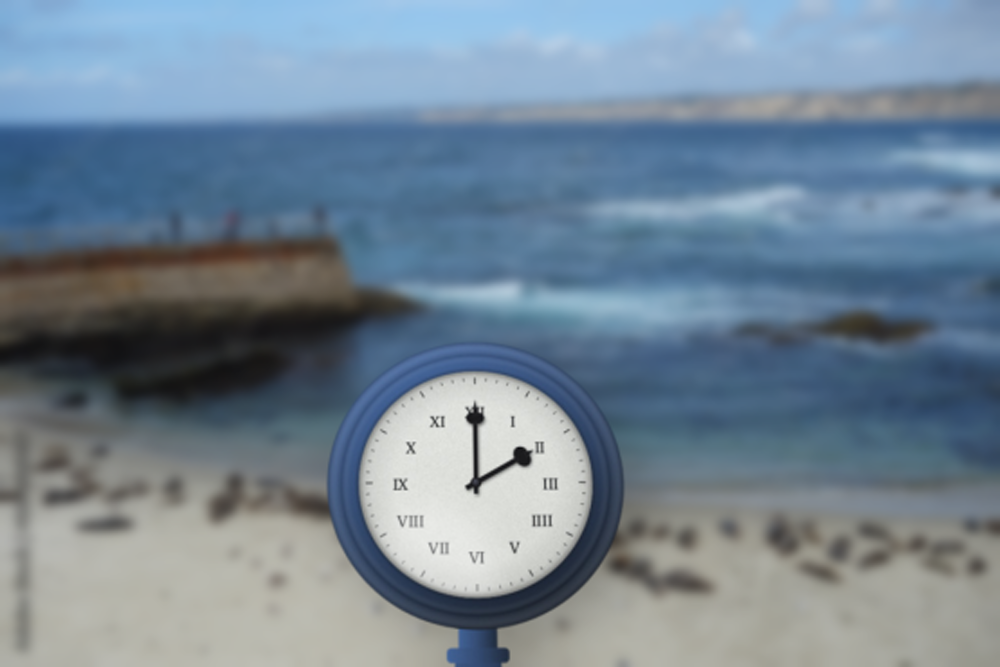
**2:00**
